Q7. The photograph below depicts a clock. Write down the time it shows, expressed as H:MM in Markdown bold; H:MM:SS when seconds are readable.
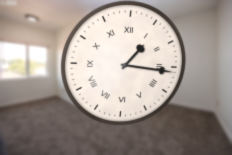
**1:16**
